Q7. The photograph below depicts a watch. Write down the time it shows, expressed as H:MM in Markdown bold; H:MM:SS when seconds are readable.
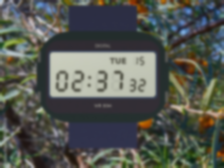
**2:37:32**
